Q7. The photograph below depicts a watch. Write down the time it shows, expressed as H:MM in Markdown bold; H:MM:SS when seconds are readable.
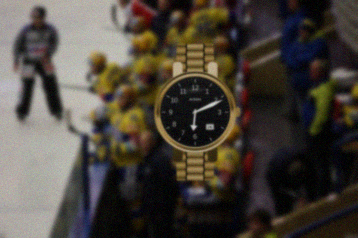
**6:11**
